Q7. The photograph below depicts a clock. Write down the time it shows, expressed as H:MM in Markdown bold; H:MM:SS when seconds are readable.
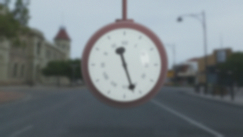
**11:27**
